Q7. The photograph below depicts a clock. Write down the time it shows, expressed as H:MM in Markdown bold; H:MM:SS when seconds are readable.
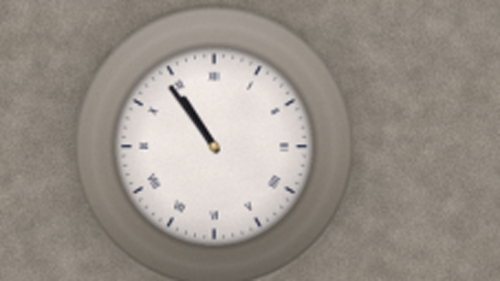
**10:54**
